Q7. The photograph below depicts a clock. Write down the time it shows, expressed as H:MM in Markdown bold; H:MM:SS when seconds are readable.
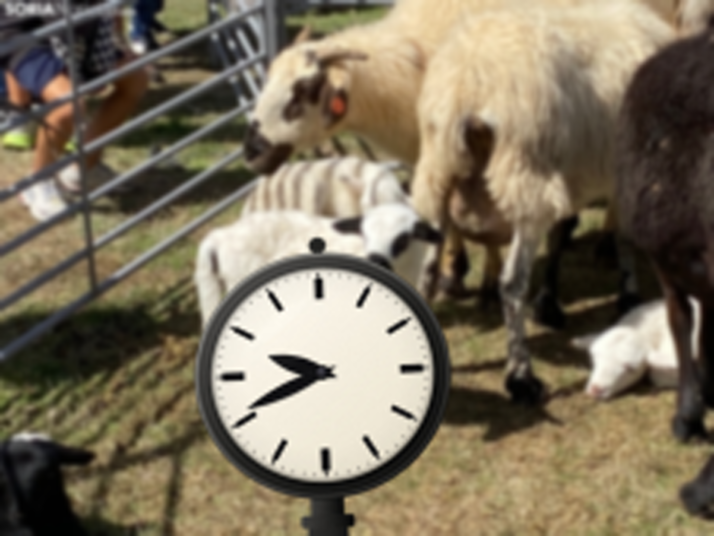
**9:41**
